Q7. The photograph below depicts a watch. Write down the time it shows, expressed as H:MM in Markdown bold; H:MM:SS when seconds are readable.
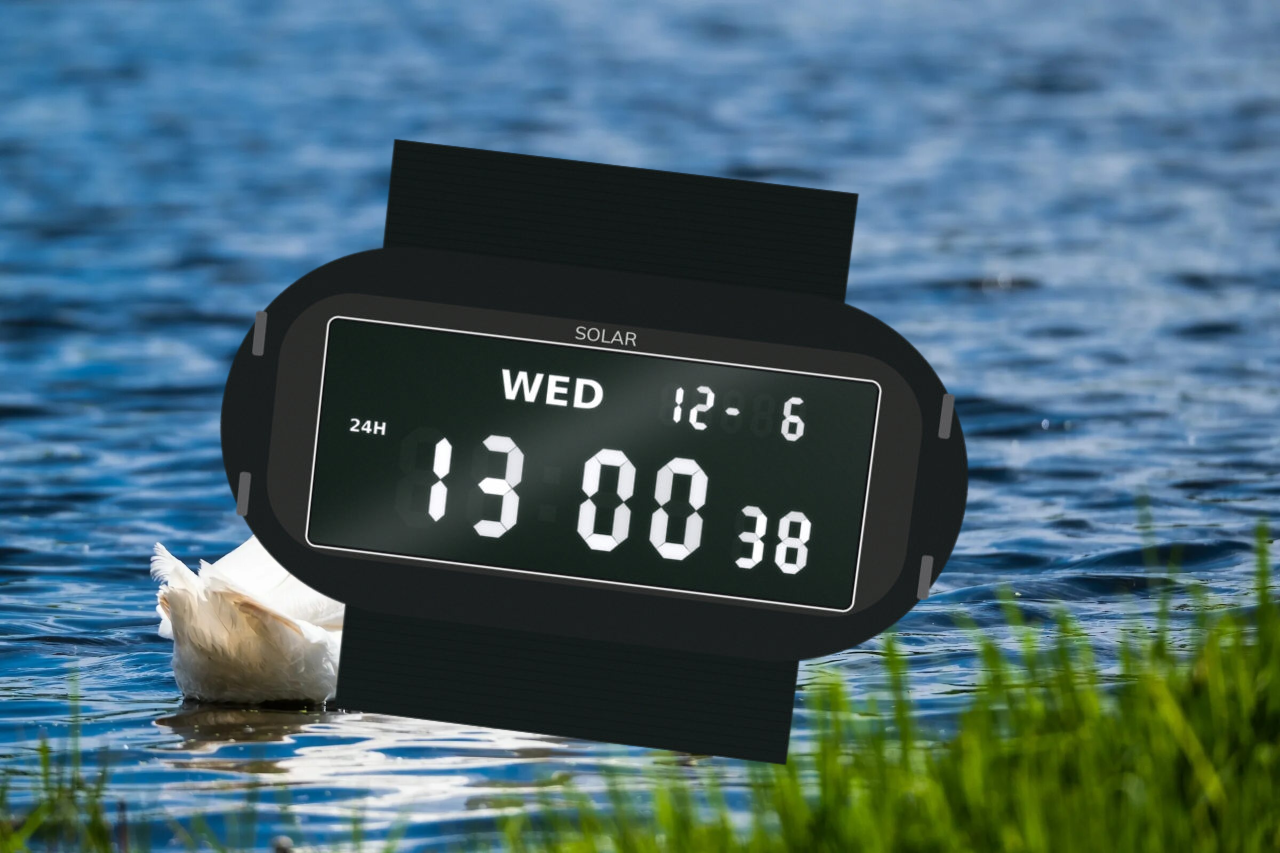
**13:00:38**
